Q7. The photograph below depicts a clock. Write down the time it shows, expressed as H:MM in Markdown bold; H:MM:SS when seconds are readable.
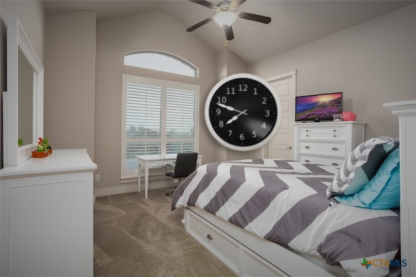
**7:48**
